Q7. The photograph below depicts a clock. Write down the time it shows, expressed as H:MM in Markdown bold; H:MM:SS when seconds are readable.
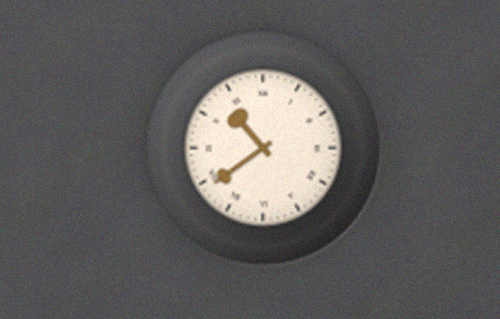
**10:39**
